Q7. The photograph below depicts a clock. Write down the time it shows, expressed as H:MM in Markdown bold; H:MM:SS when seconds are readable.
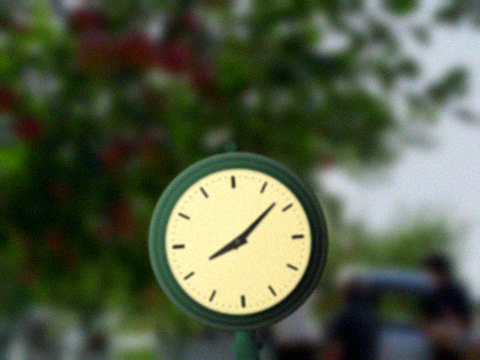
**8:08**
